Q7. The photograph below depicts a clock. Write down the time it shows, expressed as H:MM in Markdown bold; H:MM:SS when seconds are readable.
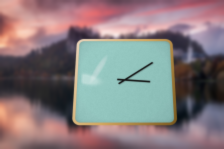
**3:09**
